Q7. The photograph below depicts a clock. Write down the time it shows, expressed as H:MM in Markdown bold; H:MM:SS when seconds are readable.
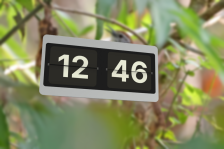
**12:46**
